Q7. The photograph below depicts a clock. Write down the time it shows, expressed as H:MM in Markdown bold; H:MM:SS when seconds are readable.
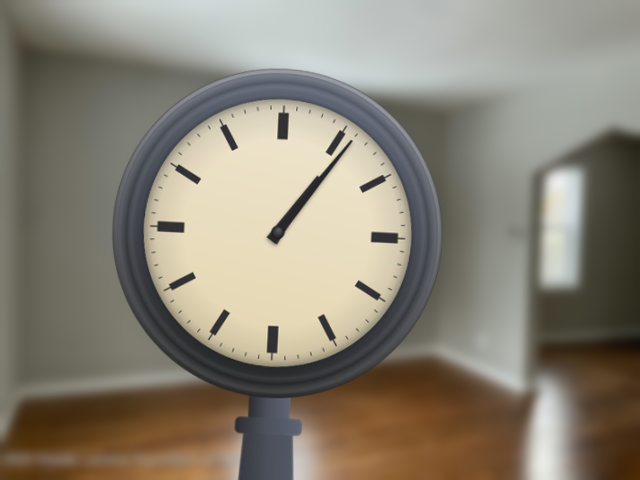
**1:06**
